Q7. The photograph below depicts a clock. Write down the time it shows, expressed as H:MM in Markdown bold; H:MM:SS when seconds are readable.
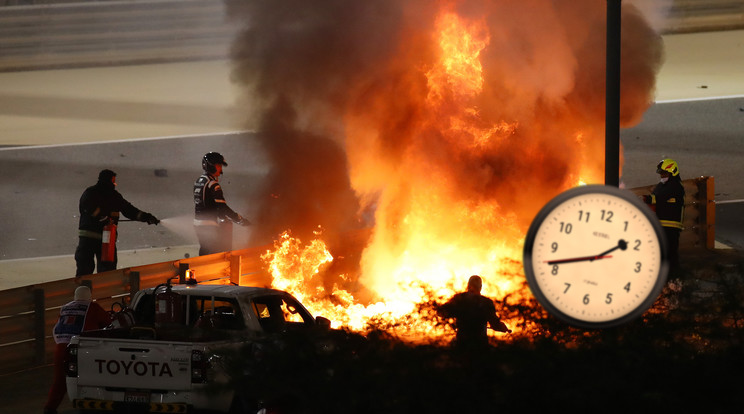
**1:41:42**
